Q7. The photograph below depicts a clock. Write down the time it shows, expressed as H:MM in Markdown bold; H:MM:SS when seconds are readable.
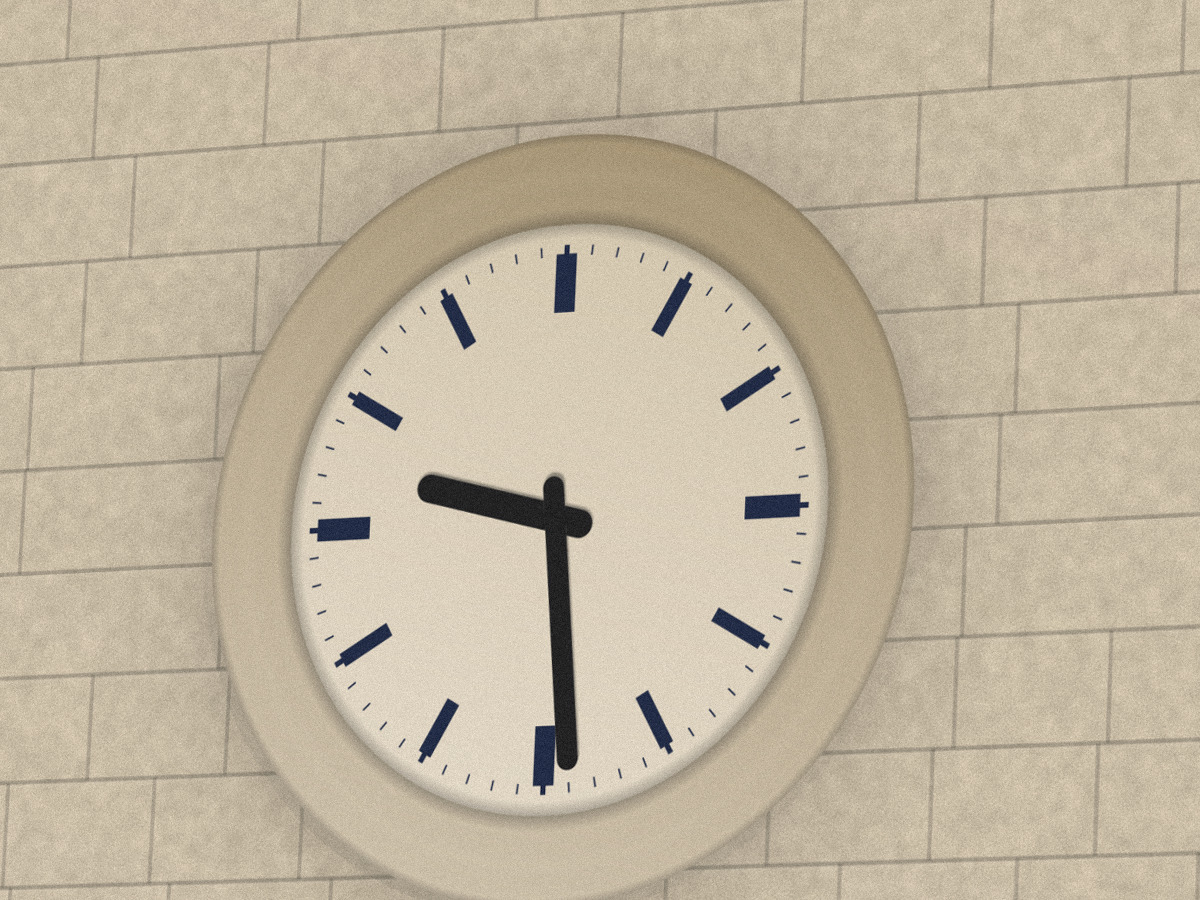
**9:29**
